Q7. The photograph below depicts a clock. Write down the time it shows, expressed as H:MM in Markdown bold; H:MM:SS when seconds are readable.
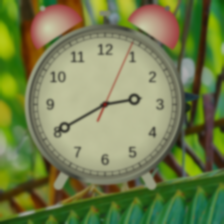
**2:40:04**
